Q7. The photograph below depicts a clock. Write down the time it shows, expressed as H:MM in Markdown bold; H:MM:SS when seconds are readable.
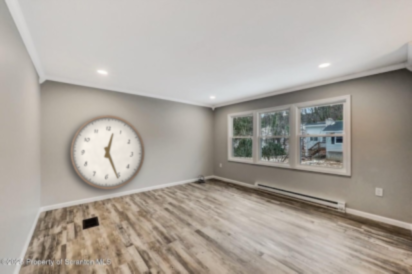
**12:26**
